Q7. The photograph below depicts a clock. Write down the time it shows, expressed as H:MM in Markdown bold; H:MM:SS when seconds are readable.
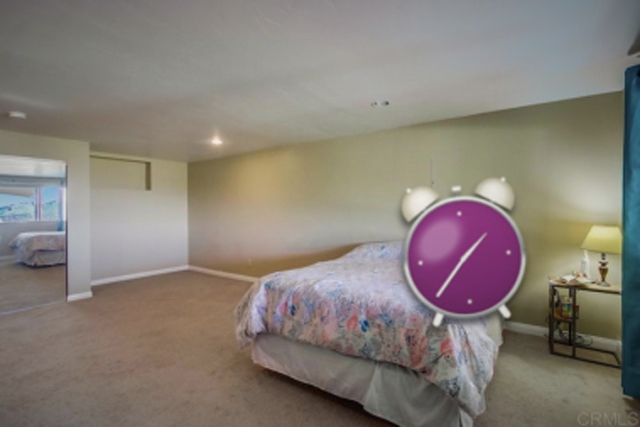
**1:37**
